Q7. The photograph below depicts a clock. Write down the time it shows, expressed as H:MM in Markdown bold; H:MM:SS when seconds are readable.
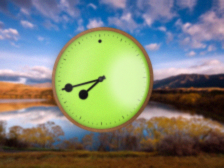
**7:43**
